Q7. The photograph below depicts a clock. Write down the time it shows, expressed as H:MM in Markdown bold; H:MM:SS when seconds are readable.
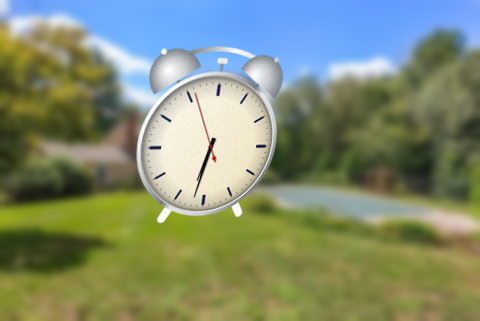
**6:31:56**
